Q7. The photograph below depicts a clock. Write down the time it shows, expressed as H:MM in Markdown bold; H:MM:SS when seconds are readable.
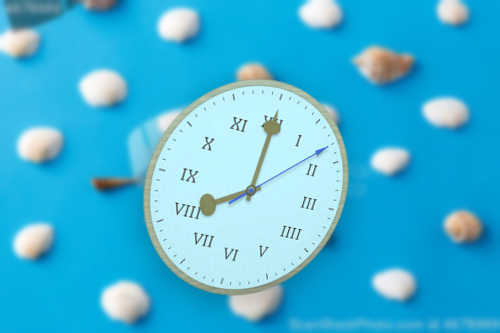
**8:00:08**
